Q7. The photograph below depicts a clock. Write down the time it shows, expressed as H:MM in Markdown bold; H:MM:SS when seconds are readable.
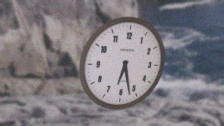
**6:27**
